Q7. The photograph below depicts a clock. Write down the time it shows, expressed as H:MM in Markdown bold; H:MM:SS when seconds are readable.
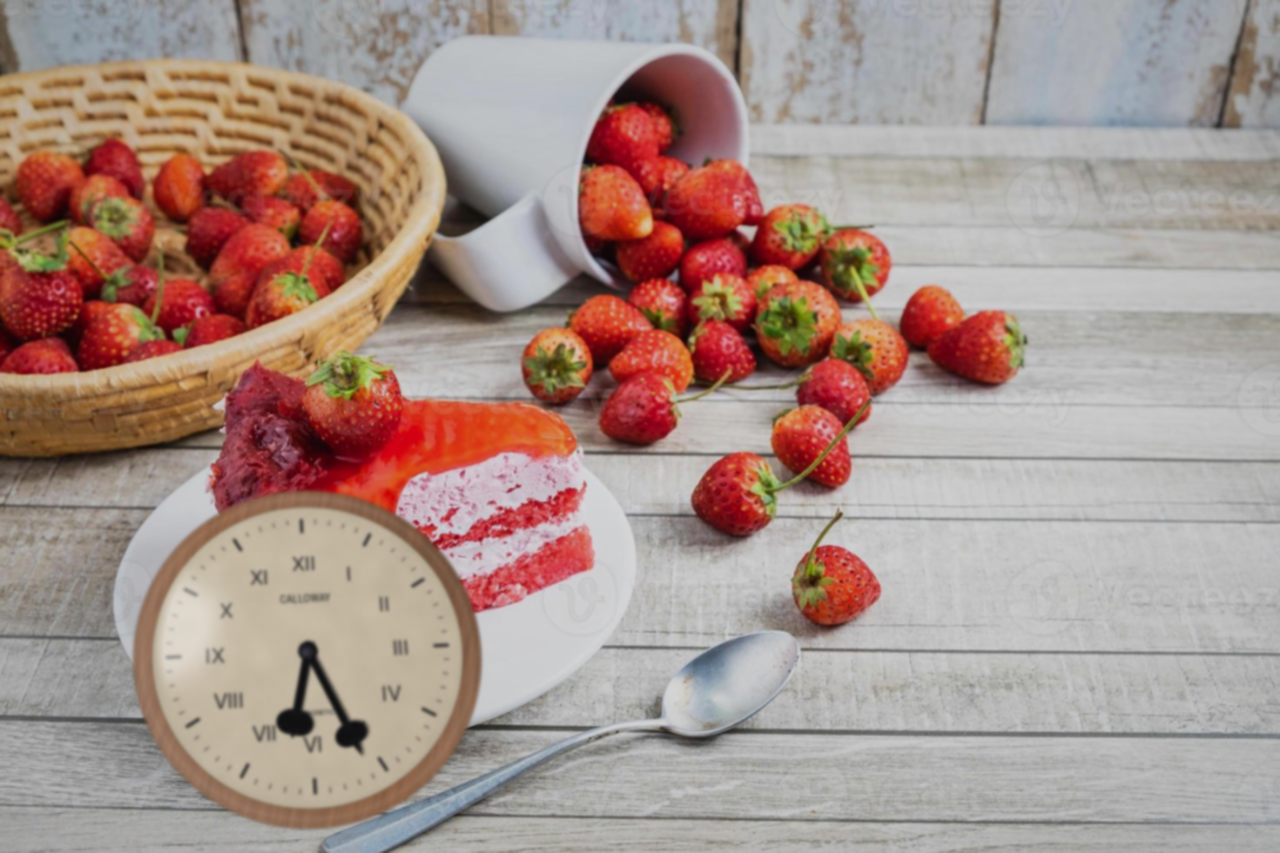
**6:26**
